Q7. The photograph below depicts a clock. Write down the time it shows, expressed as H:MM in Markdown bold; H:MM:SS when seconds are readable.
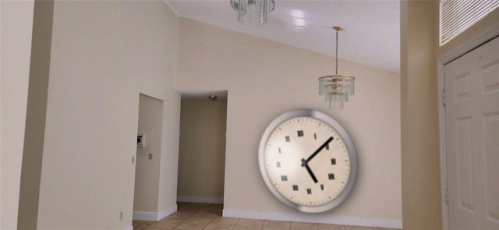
**5:09**
